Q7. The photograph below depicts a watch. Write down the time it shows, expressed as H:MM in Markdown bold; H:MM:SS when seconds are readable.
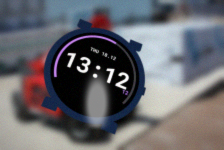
**13:12**
